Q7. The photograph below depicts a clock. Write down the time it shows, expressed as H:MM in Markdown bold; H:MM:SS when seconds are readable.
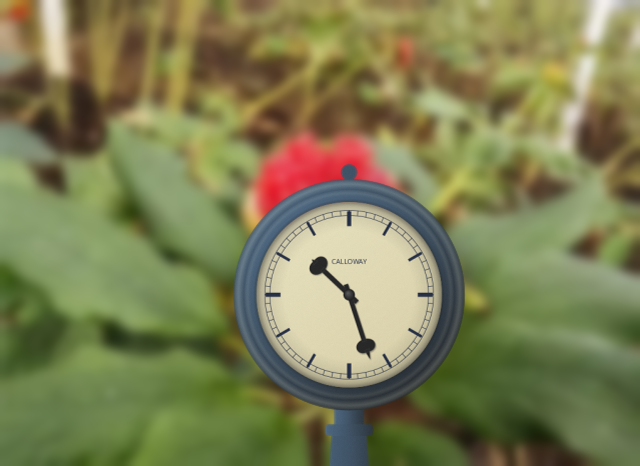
**10:27**
